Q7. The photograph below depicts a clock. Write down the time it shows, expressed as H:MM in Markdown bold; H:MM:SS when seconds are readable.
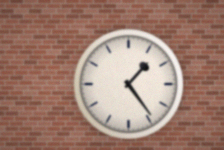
**1:24**
